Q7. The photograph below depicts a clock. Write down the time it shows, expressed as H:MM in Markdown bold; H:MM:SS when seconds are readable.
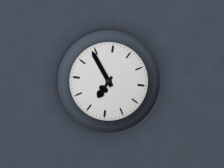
**6:54**
